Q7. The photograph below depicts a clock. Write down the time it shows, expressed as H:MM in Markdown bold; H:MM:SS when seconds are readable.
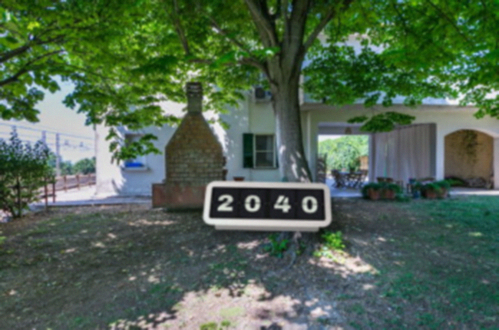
**20:40**
